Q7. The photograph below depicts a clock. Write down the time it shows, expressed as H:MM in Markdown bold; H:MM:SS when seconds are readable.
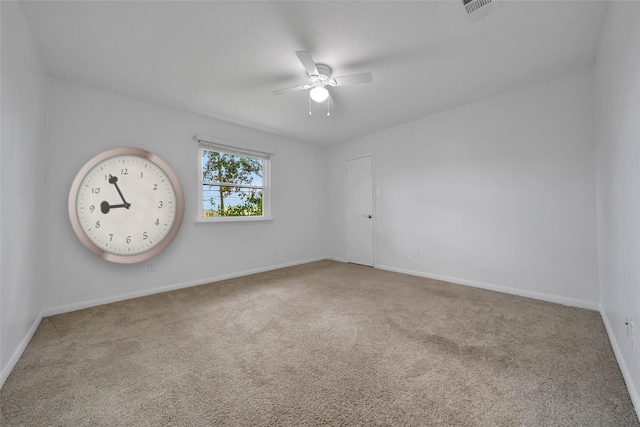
**8:56**
